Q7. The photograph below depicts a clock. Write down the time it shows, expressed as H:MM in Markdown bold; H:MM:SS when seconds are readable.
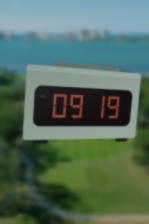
**9:19**
